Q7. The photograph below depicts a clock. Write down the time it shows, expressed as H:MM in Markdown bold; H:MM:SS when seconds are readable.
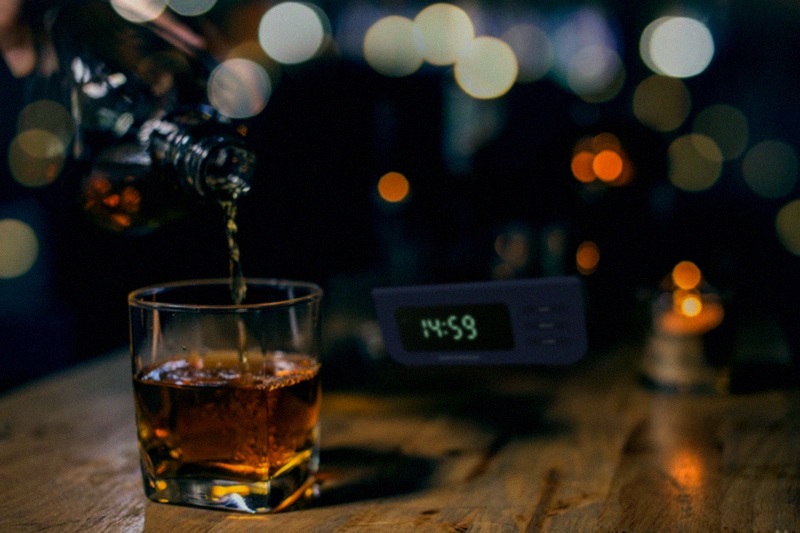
**14:59**
